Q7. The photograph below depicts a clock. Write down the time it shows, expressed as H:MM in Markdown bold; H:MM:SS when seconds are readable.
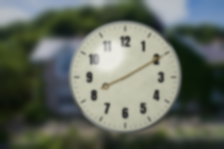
**8:10**
